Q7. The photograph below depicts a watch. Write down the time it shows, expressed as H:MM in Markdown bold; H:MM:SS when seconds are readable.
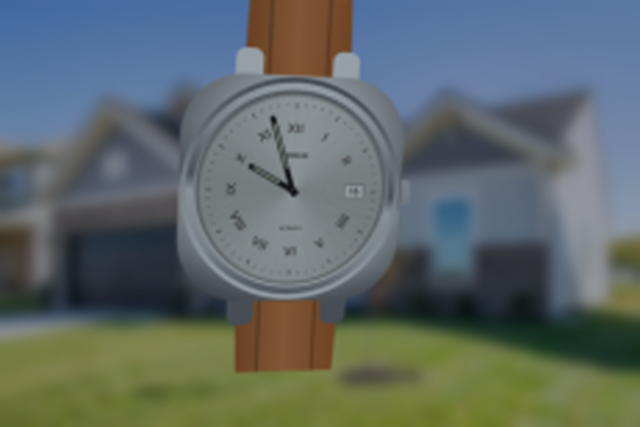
**9:57**
